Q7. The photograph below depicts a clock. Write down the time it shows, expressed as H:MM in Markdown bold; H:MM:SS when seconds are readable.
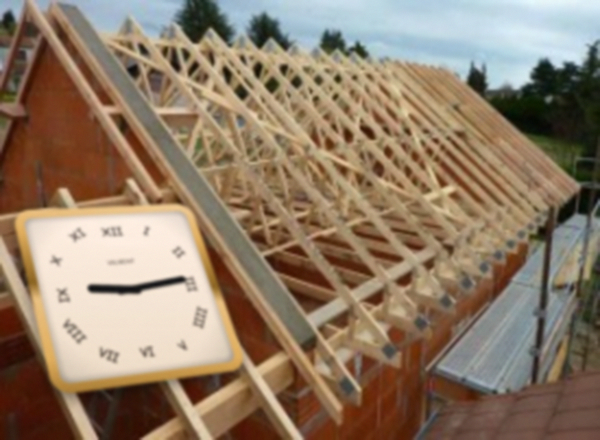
**9:14**
